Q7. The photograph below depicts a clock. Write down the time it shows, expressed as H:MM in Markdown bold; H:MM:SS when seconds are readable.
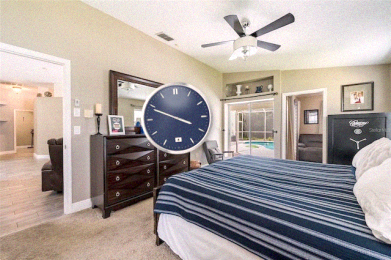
**3:49**
